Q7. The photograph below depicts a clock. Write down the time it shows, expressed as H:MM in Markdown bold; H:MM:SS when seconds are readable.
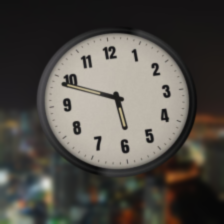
**5:49**
